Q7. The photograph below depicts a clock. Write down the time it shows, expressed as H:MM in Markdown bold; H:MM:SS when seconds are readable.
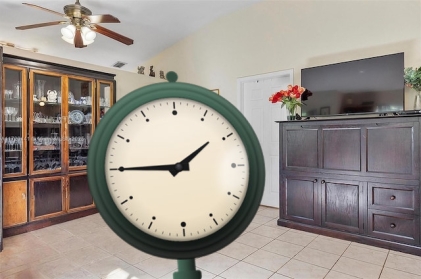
**1:45**
